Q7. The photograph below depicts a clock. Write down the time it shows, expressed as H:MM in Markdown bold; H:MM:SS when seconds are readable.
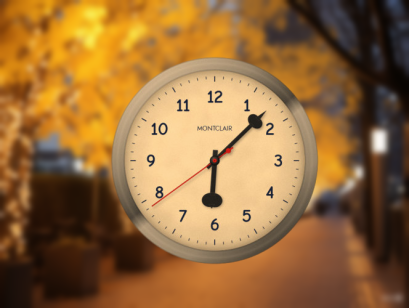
**6:07:39**
